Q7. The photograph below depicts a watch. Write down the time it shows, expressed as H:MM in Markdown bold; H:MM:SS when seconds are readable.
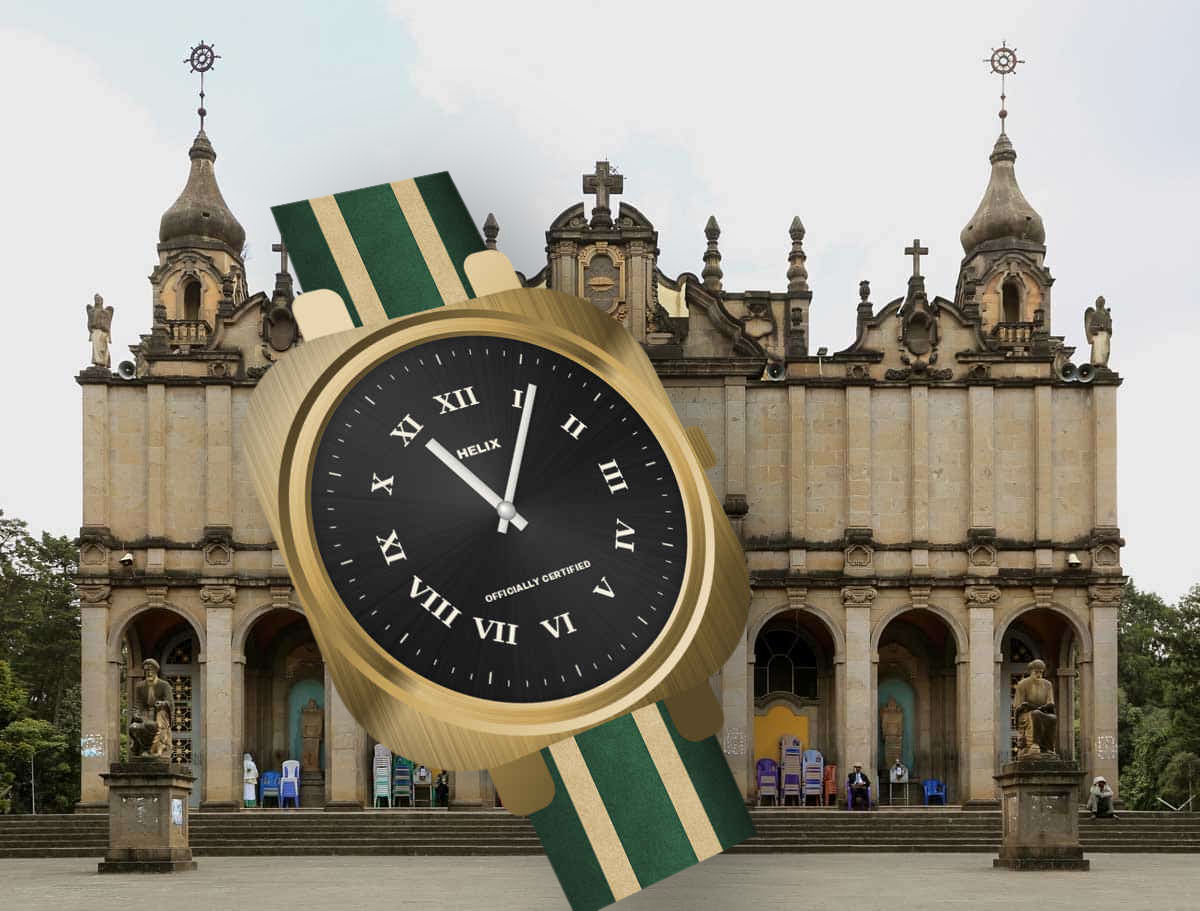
**11:06**
